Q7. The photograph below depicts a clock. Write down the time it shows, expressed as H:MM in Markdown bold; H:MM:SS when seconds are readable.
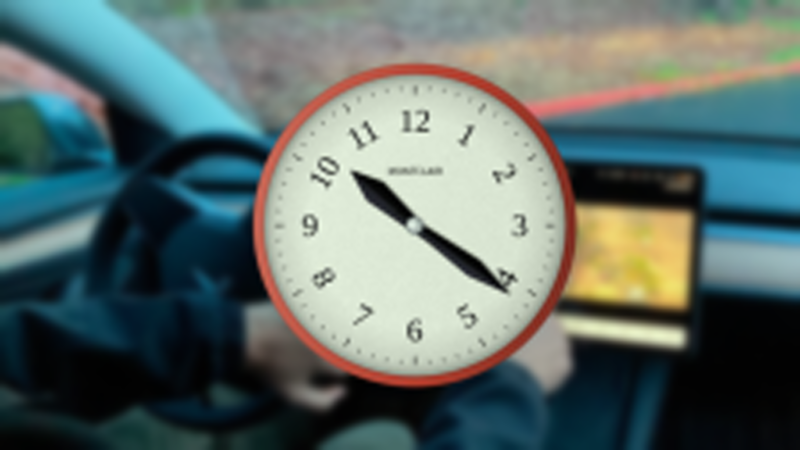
**10:21**
